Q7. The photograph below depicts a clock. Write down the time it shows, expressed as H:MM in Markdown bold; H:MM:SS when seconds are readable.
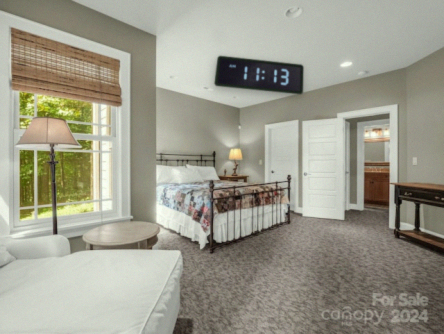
**11:13**
